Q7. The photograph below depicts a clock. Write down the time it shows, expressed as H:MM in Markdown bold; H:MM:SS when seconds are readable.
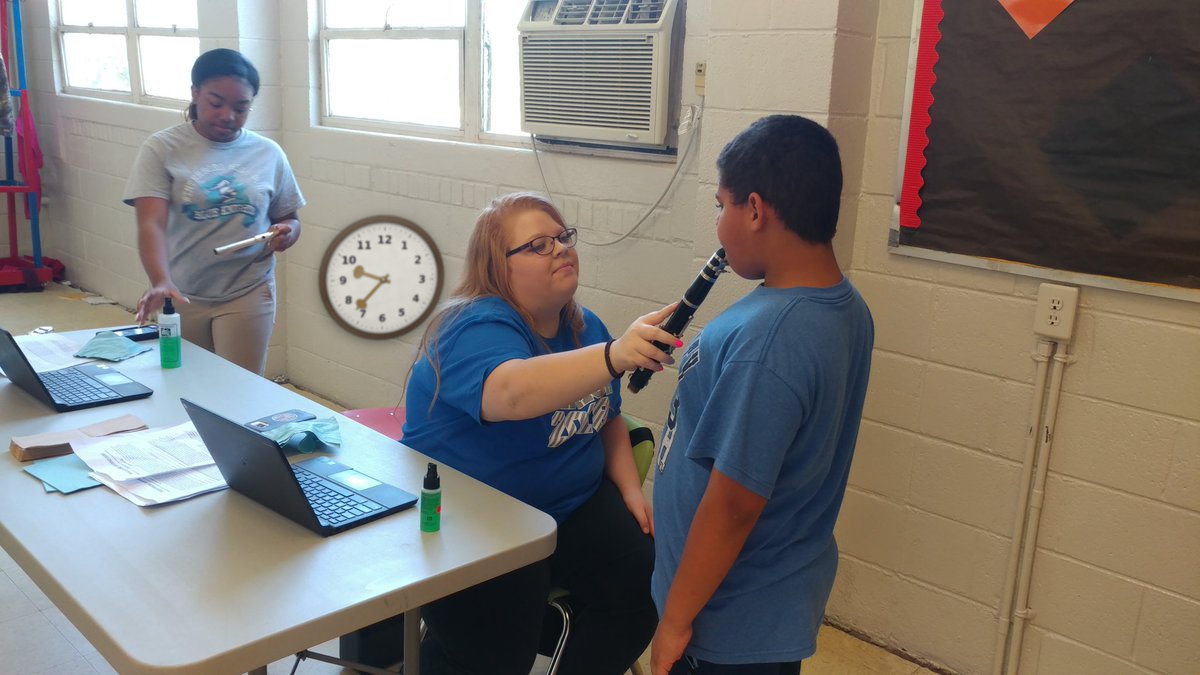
**9:37**
